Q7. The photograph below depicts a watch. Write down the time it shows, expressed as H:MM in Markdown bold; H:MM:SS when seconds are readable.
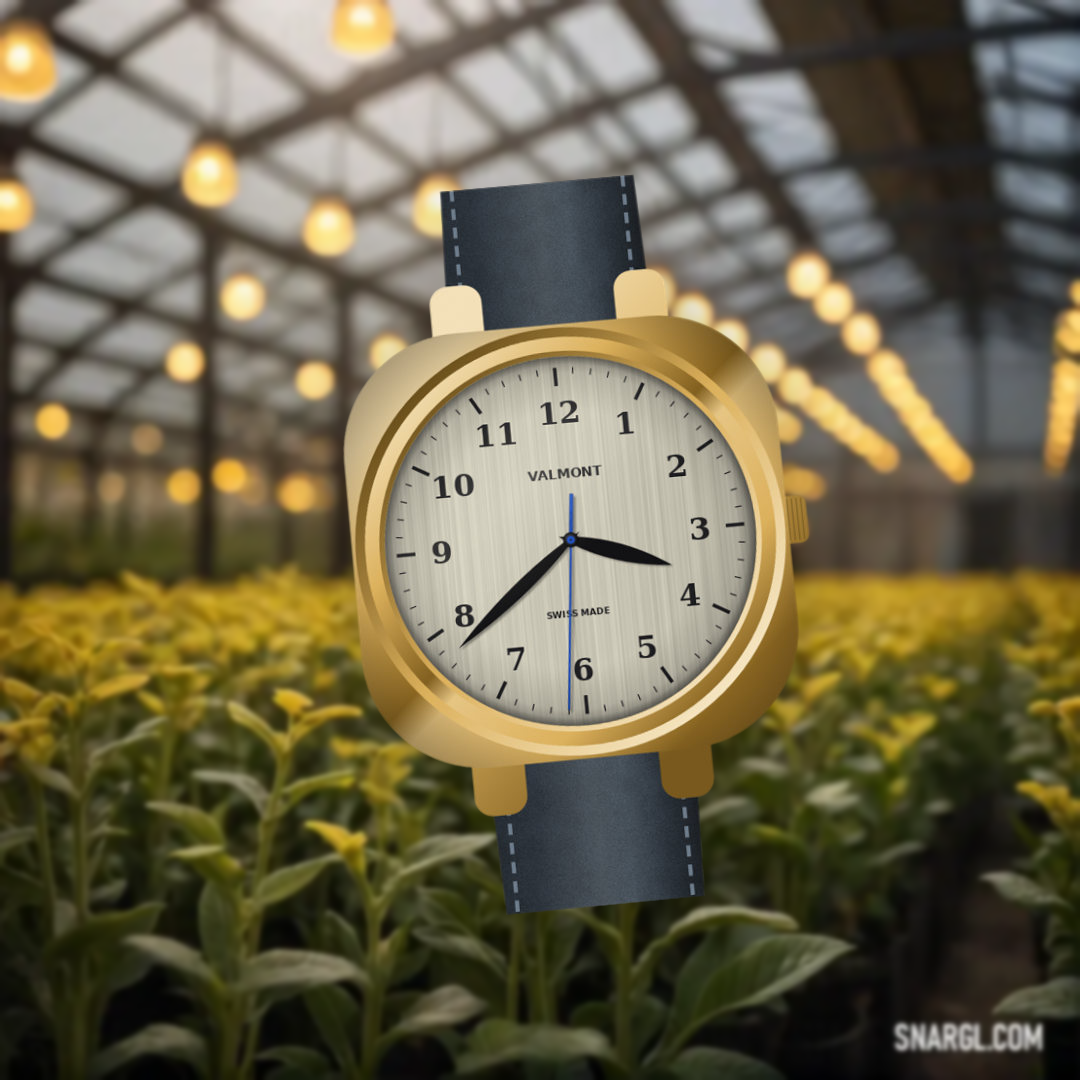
**3:38:31**
